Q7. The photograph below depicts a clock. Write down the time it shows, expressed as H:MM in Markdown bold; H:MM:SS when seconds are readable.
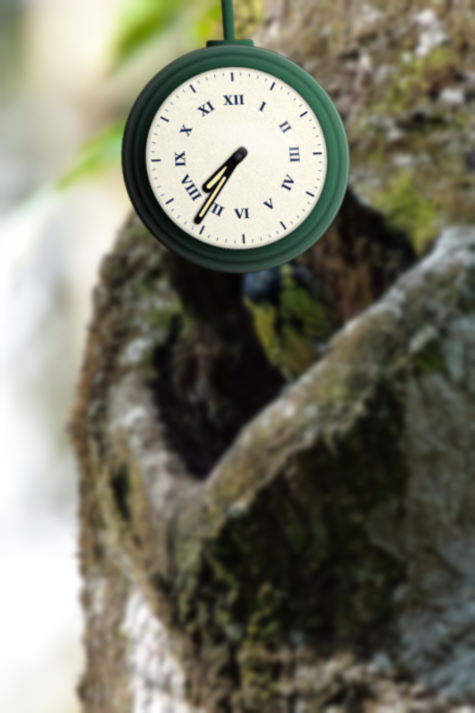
**7:36**
